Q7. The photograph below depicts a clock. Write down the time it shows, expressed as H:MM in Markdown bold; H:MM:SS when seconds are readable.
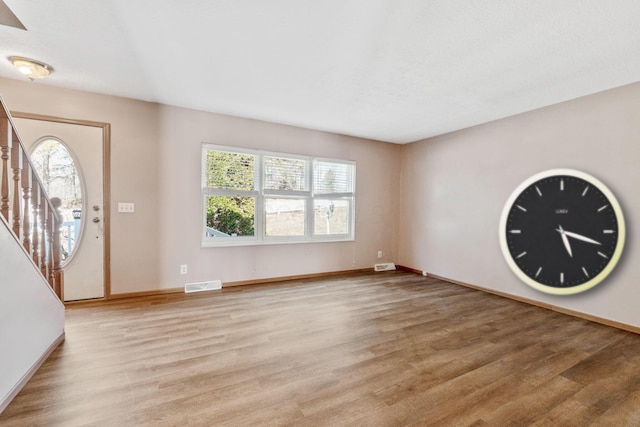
**5:18**
